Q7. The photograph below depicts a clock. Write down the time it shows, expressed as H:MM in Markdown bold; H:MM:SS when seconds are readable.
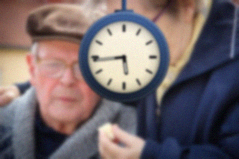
**5:44**
